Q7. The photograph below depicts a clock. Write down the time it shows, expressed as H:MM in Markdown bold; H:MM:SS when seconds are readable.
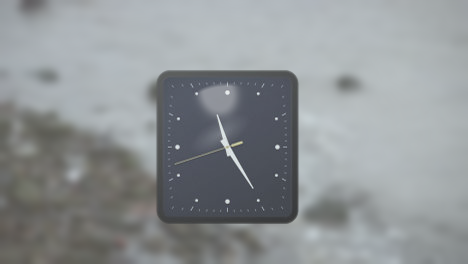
**11:24:42**
